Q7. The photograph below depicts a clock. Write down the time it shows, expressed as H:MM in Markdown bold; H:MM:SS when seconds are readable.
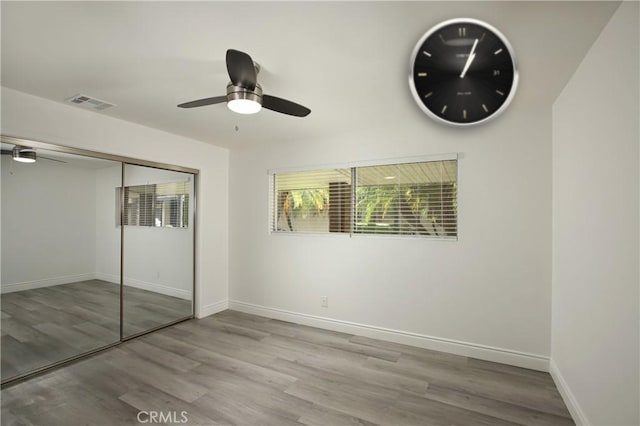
**1:04**
